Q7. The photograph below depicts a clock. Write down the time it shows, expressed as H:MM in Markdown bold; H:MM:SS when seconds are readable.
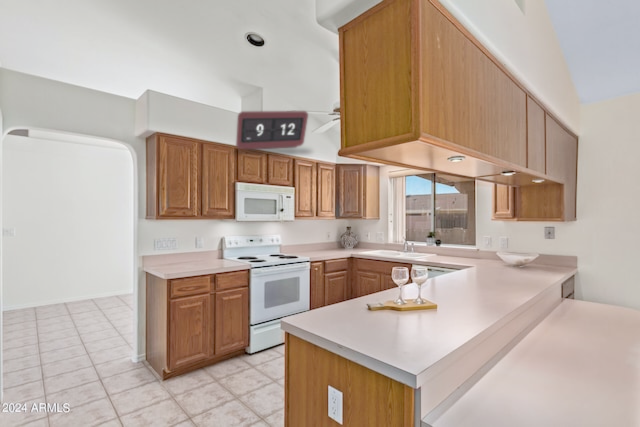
**9:12**
